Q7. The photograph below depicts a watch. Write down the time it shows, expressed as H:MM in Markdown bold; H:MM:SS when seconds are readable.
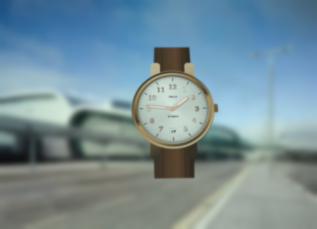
**1:46**
